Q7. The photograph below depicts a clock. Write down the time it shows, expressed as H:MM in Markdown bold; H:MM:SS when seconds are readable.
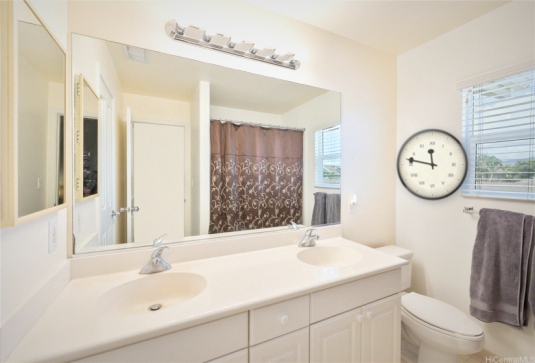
**11:47**
